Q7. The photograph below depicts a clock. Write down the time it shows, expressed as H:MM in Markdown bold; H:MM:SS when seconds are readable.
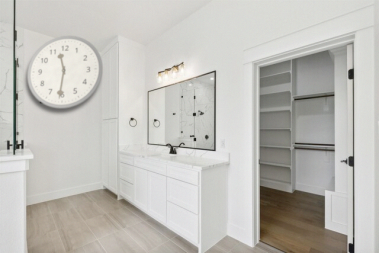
**11:31**
